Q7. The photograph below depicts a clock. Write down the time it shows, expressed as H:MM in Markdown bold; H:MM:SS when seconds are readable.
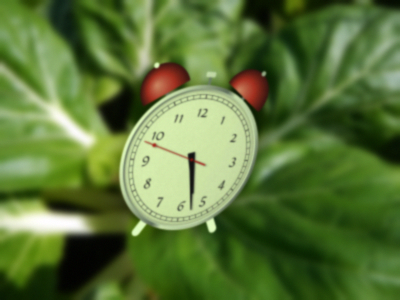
**5:27:48**
